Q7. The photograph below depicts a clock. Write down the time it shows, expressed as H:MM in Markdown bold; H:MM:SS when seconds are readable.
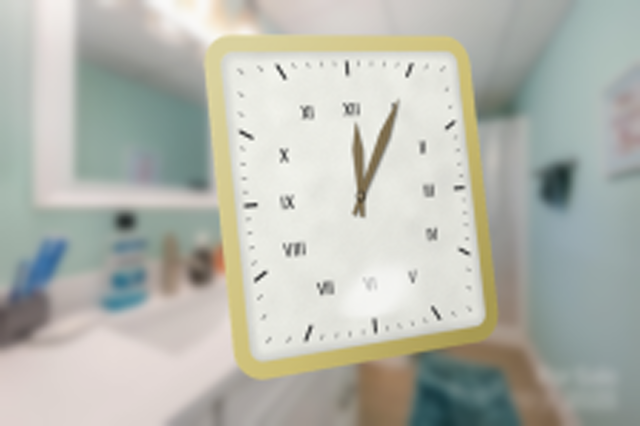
**12:05**
